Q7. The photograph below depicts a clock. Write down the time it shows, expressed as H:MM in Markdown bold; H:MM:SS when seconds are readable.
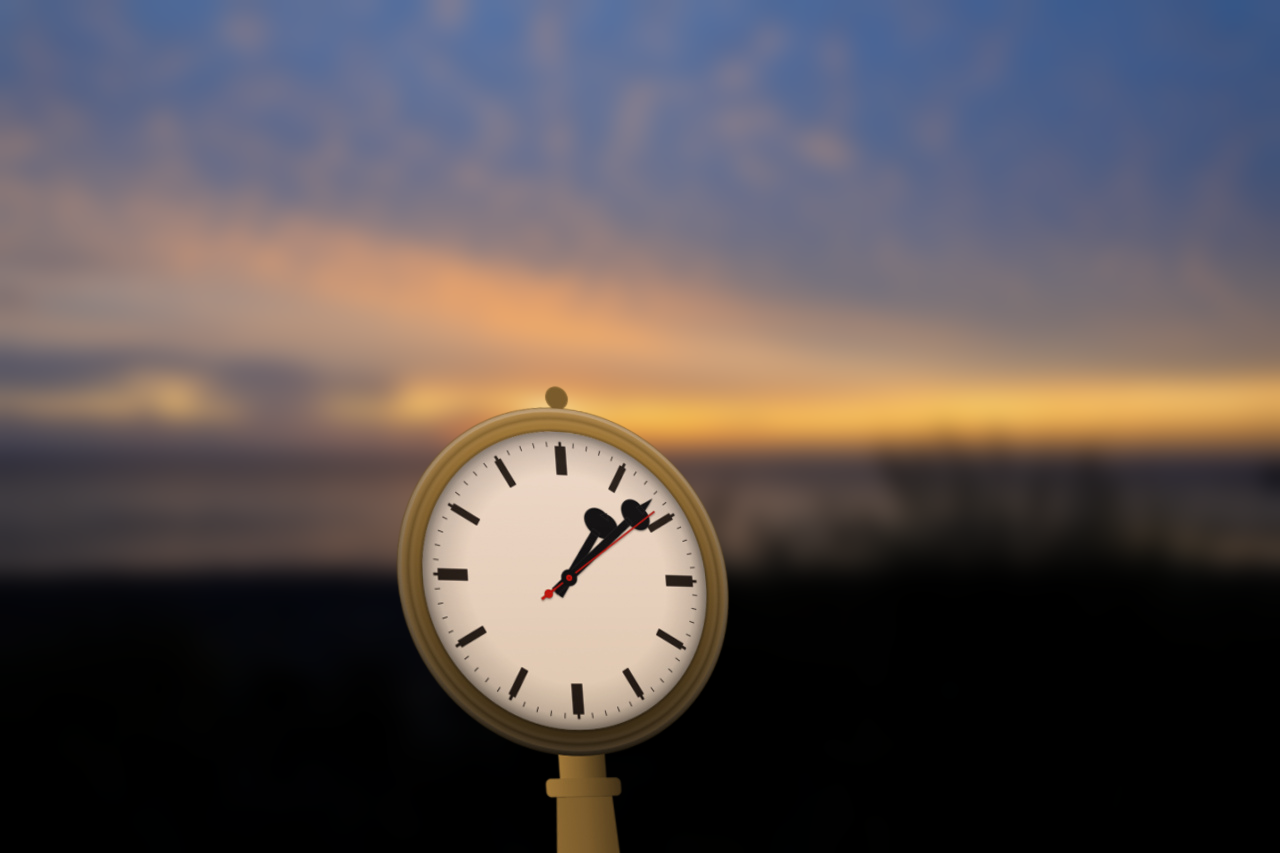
**1:08:09**
